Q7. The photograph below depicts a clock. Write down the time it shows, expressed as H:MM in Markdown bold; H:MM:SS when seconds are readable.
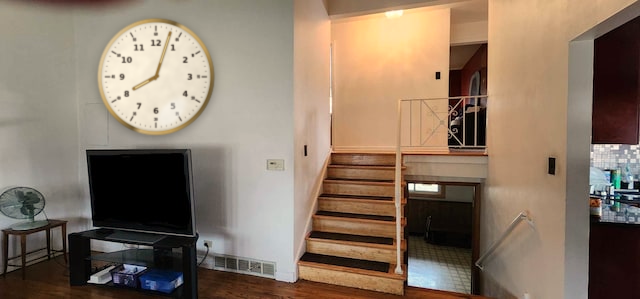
**8:03**
